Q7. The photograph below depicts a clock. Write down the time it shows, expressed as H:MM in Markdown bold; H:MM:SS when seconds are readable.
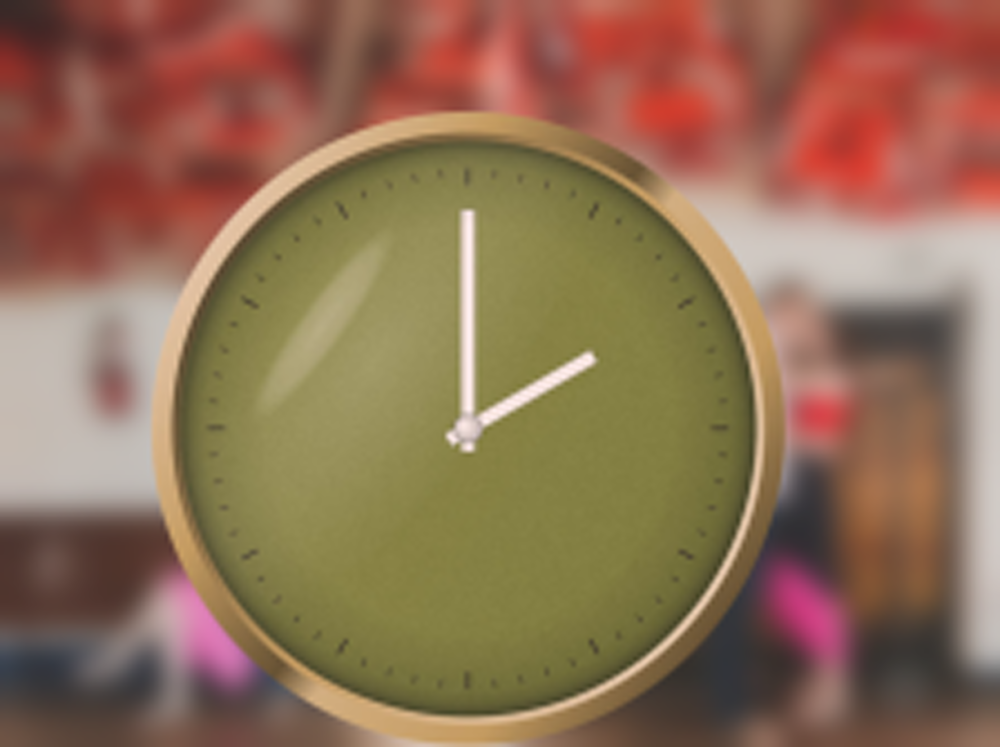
**2:00**
